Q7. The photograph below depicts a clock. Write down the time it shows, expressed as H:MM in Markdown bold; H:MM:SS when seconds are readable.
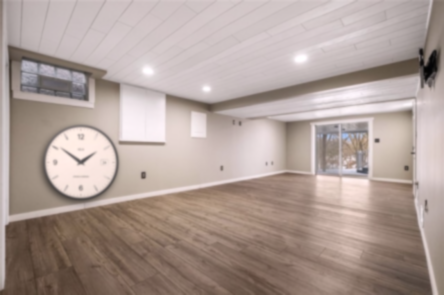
**1:51**
